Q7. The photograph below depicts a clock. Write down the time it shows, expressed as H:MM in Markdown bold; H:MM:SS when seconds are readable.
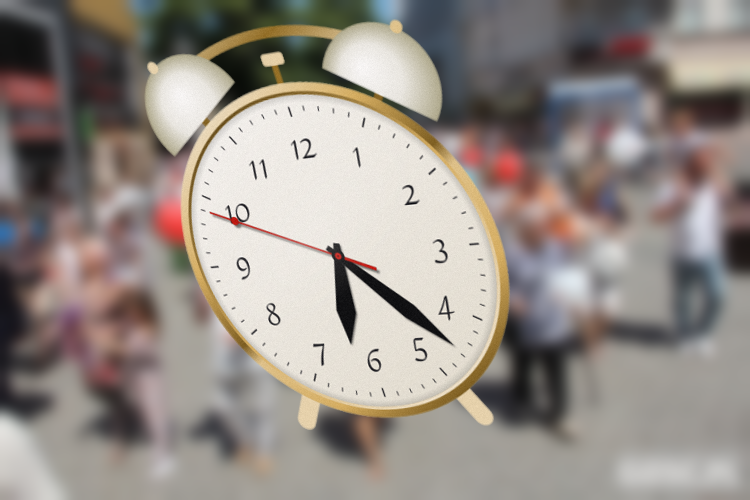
**6:22:49**
